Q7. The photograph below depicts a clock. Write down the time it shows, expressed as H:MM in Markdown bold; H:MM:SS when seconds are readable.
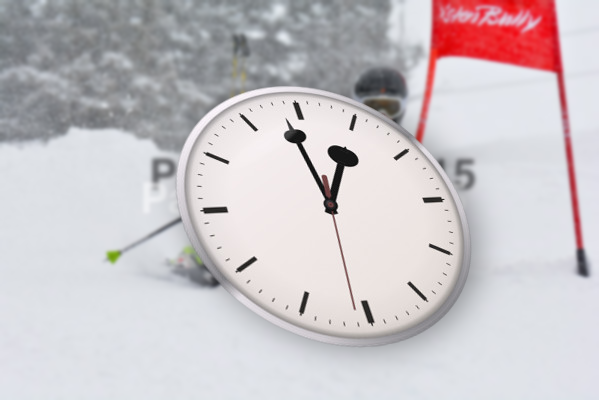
**12:58:31**
